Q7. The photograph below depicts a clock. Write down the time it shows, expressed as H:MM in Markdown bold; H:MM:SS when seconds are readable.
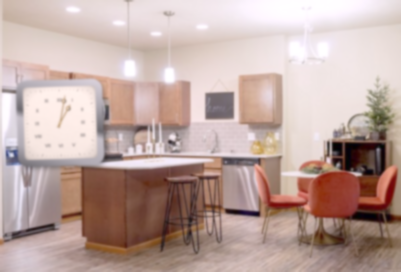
**1:02**
